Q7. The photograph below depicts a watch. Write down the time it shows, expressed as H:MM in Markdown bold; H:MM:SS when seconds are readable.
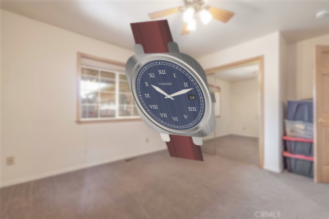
**10:12**
